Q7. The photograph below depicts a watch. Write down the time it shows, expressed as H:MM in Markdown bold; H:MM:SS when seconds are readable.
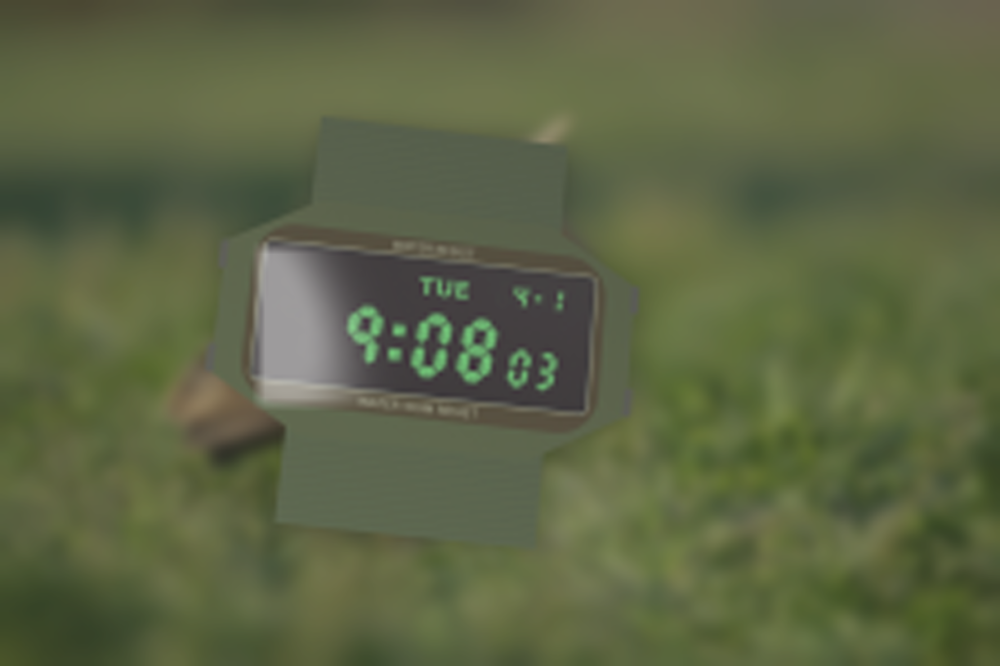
**9:08:03**
